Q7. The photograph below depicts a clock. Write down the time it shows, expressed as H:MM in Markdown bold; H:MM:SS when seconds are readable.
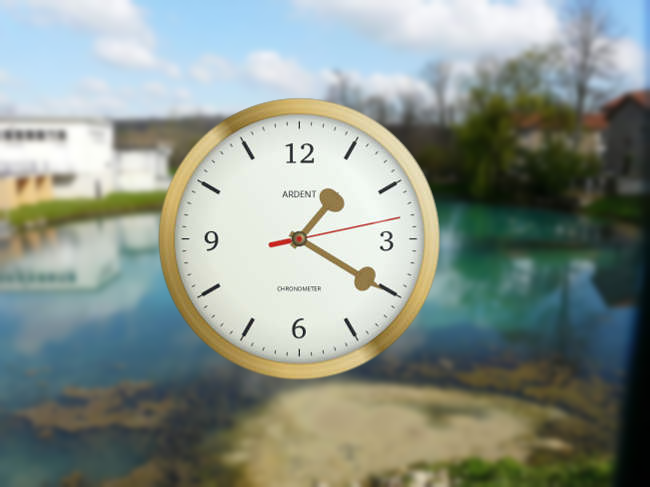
**1:20:13**
